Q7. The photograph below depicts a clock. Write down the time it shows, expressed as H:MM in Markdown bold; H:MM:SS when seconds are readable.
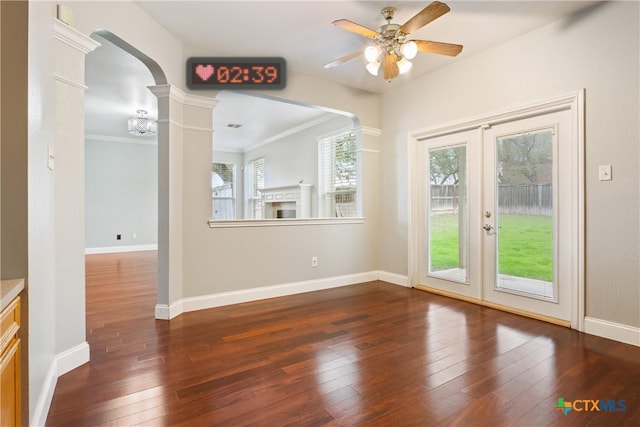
**2:39**
